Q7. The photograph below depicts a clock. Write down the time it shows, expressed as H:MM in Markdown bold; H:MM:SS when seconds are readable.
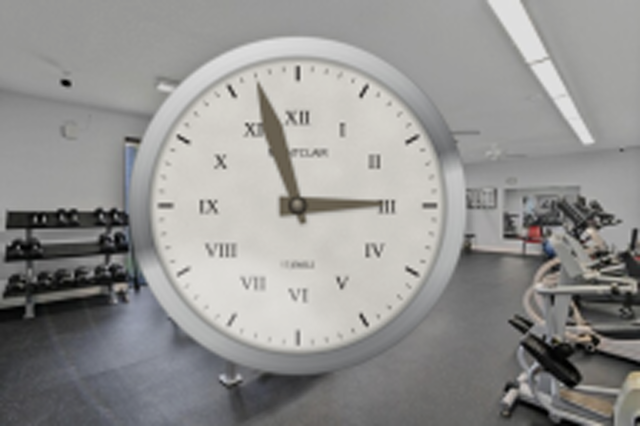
**2:57**
